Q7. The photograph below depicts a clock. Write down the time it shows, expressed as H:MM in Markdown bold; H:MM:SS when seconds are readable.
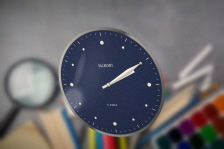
**2:10**
